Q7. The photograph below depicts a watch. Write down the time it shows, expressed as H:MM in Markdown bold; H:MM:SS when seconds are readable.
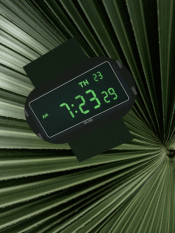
**7:23:29**
